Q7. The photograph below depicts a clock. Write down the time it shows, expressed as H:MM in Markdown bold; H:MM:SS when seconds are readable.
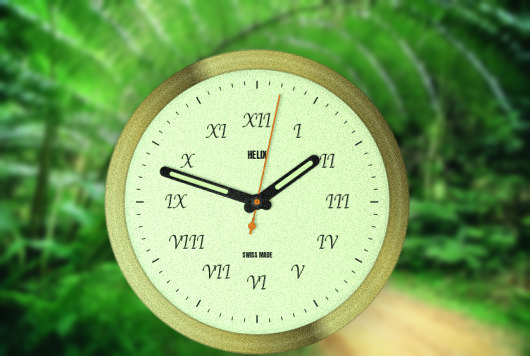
**1:48:02**
